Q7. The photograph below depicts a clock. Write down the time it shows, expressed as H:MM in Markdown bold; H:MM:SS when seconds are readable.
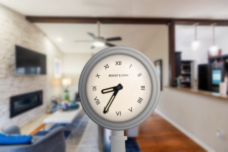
**8:35**
